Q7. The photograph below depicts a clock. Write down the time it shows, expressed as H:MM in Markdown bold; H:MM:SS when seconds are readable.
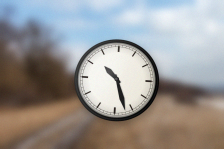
**10:27**
